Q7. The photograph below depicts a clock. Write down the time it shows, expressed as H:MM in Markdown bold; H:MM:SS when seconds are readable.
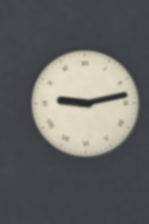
**9:13**
